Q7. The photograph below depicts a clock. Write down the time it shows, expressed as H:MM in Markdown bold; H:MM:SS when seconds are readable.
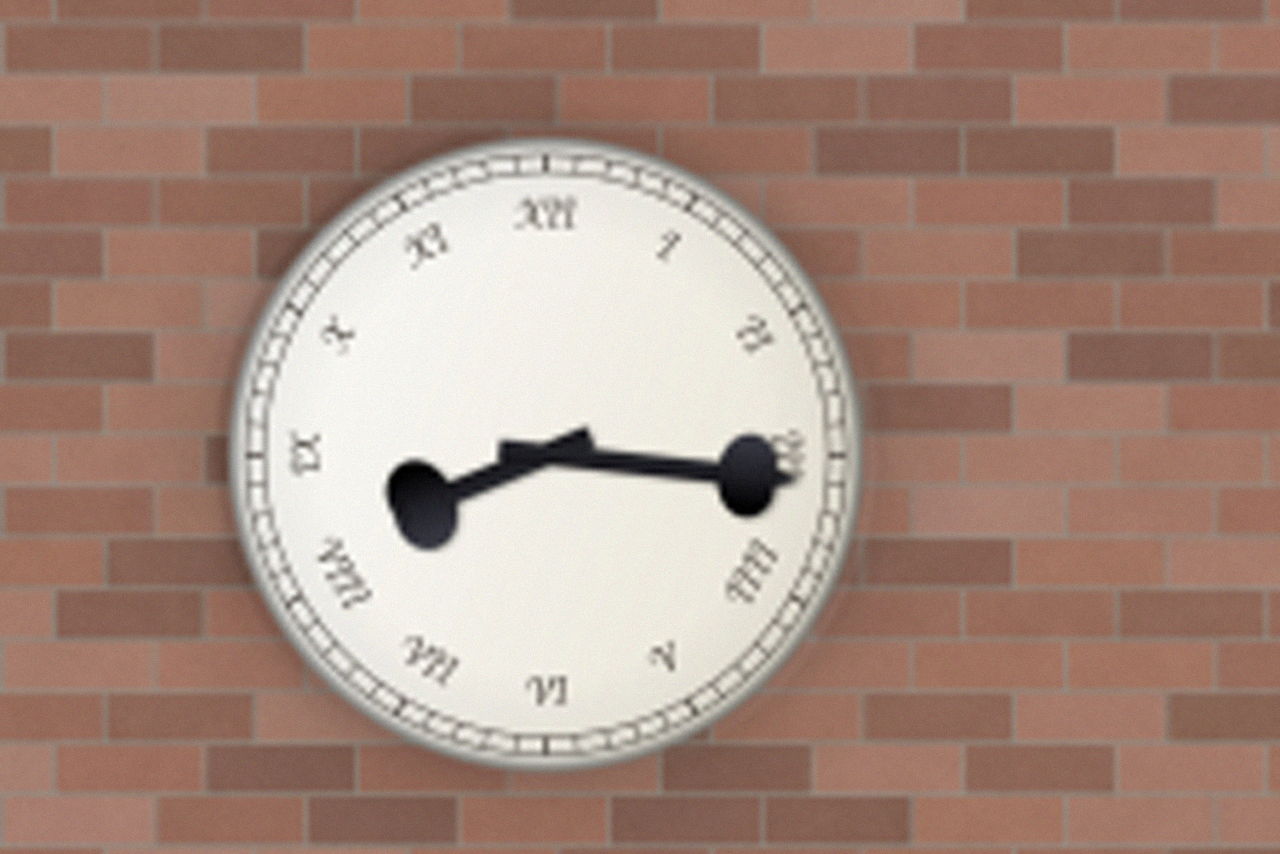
**8:16**
